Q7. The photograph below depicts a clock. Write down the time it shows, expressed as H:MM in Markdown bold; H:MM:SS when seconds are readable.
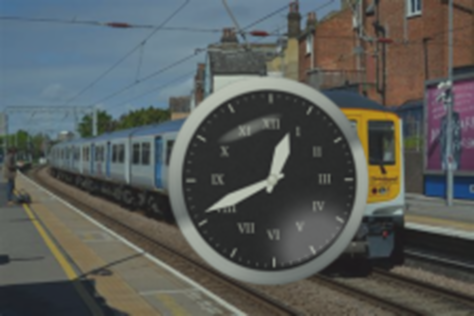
**12:41**
